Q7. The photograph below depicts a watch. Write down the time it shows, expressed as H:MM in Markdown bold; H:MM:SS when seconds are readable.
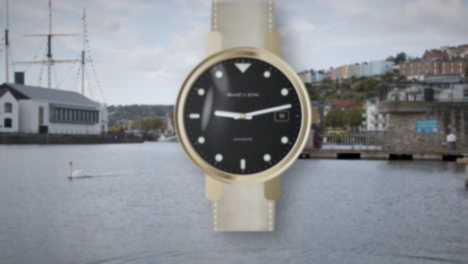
**9:13**
